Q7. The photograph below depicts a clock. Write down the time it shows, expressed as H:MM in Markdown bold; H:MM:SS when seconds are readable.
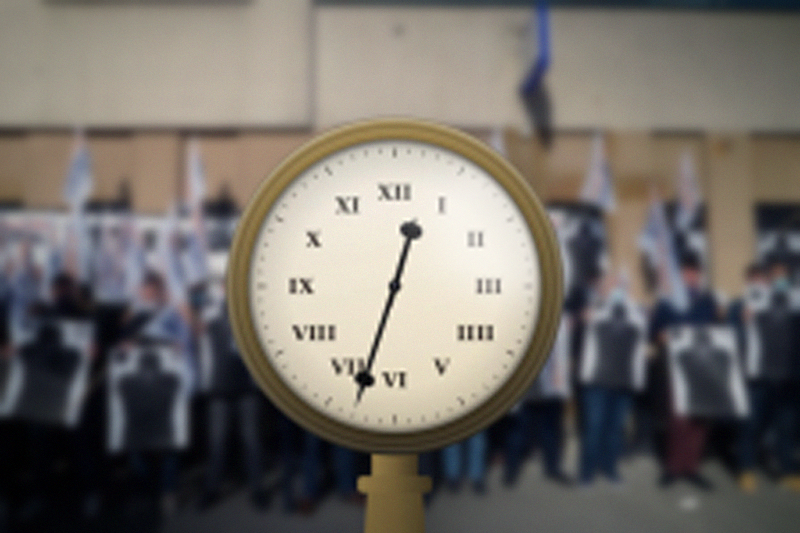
**12:33**
